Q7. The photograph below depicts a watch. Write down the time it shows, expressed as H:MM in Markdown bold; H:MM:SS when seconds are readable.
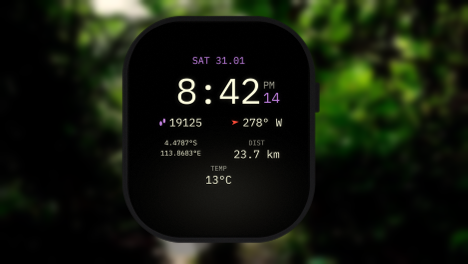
**8:42:14**
